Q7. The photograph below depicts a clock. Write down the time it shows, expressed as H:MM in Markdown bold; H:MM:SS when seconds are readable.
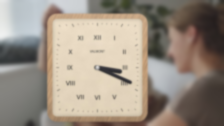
**3:19**
